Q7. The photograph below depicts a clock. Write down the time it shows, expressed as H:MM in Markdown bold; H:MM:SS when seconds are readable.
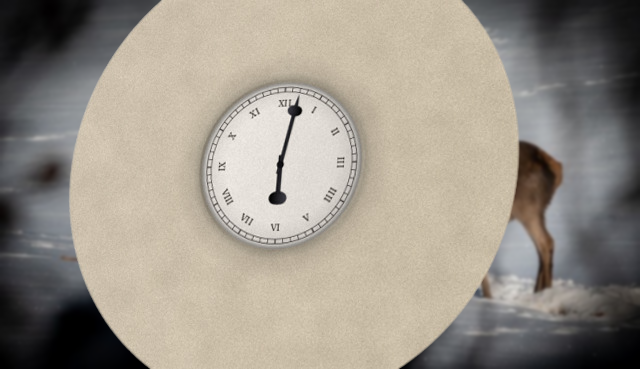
**6:02**
